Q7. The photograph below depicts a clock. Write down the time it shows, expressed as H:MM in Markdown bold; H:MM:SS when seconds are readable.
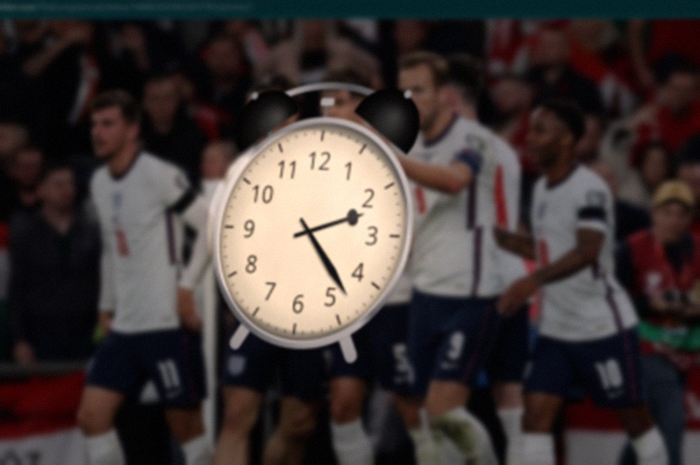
**2:23**
